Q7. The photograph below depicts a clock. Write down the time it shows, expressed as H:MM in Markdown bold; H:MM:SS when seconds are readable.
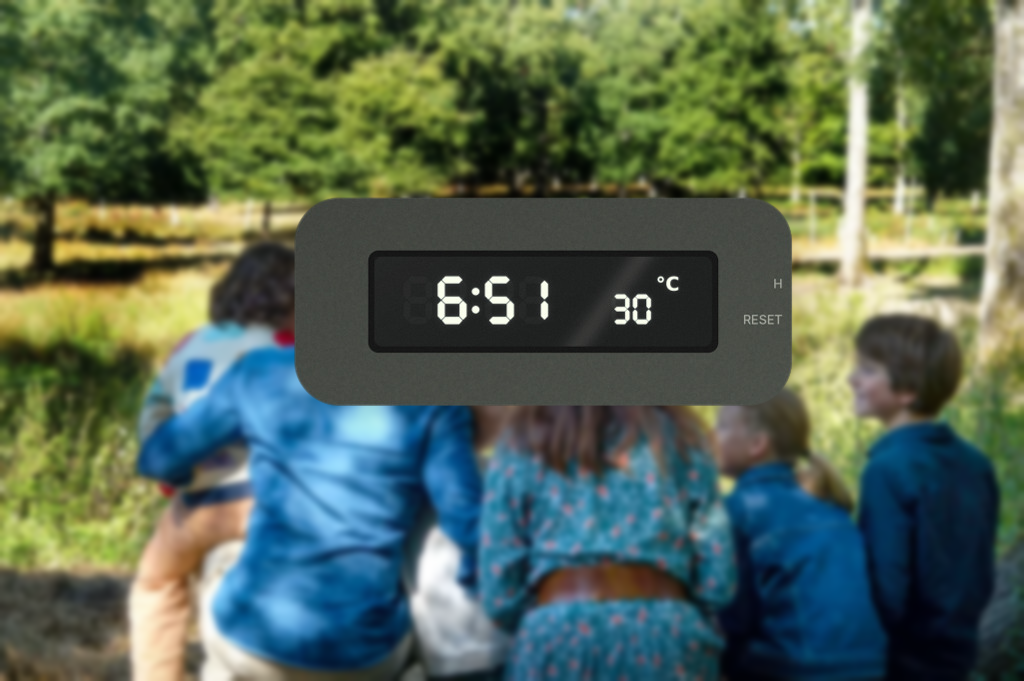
**6:51**
